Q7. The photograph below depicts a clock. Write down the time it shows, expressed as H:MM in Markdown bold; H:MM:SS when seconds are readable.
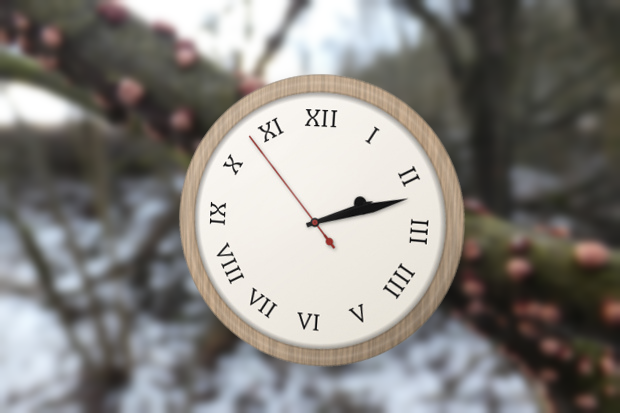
**2:11:53**
